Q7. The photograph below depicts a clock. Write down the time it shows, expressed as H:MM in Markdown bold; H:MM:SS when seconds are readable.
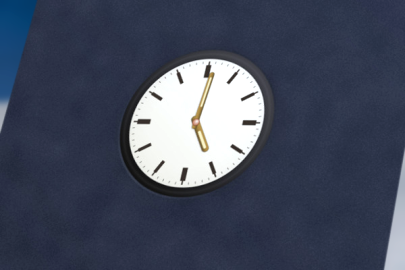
**5:01**
